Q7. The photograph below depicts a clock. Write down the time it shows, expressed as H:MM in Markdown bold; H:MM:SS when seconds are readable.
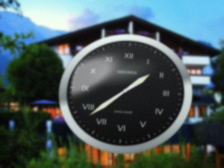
**1:38**
